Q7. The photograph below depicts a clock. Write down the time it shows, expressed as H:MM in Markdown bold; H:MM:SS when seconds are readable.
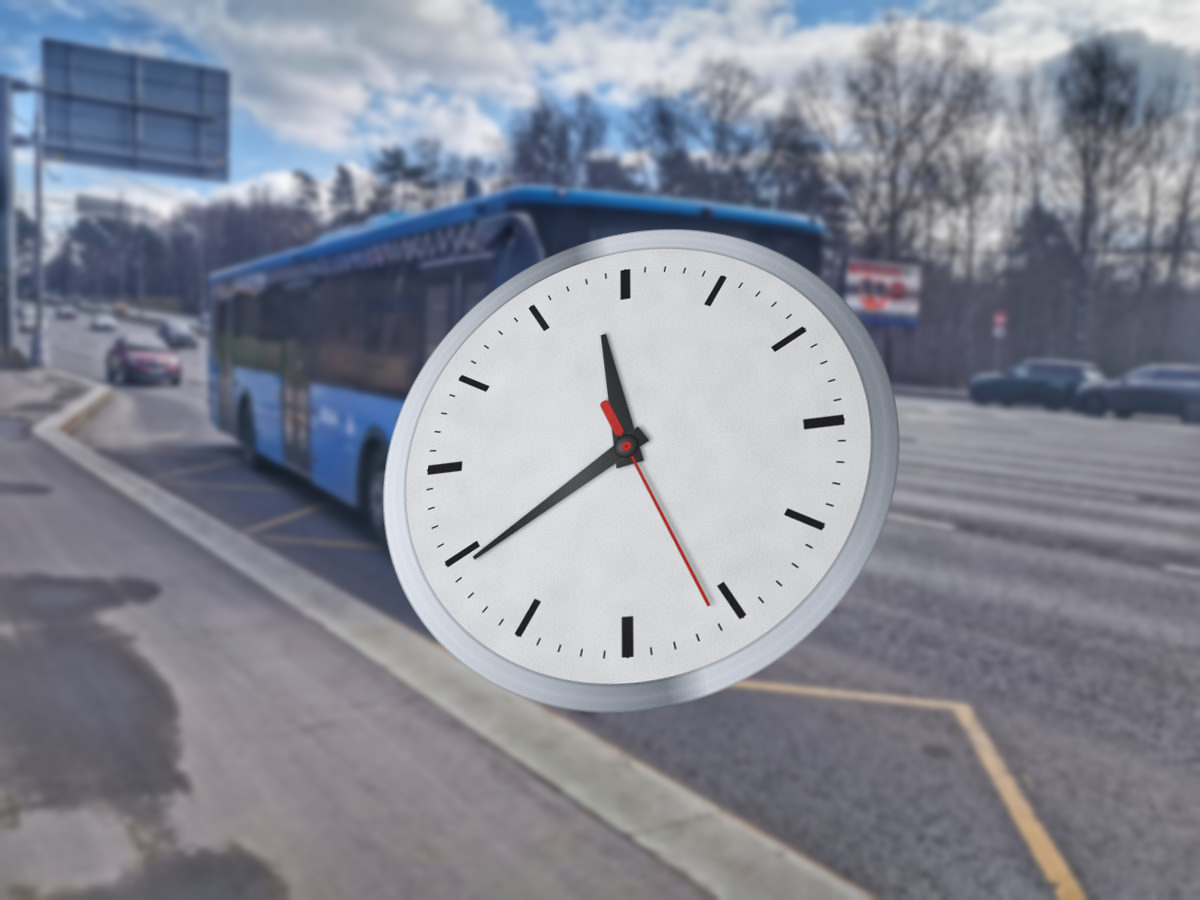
**11:39:26**
